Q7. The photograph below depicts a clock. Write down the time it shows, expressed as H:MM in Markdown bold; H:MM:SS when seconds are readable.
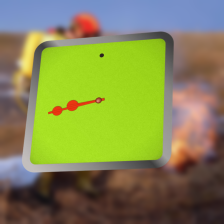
**8:43**
